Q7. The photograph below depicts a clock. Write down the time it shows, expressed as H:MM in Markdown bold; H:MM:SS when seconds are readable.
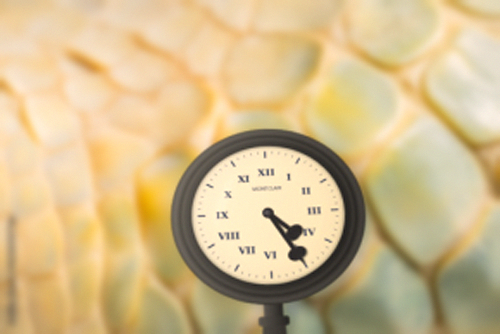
**4:25**
